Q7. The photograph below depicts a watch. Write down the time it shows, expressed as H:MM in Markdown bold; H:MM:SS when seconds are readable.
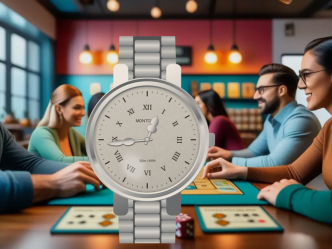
**12:44**
